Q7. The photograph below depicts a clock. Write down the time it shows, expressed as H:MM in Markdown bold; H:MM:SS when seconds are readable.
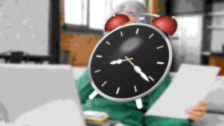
**8:21**
